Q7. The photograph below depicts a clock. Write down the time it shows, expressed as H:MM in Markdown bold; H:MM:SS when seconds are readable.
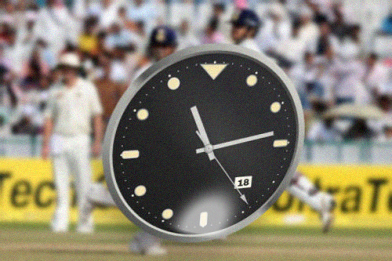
**11:13:24**
